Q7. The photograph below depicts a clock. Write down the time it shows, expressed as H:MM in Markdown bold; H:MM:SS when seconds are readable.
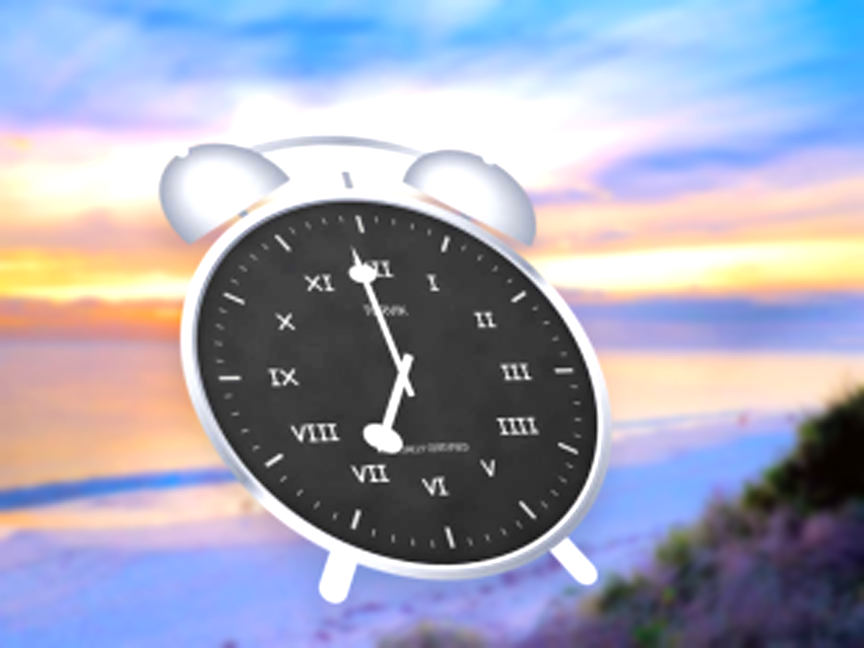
**6:59**
